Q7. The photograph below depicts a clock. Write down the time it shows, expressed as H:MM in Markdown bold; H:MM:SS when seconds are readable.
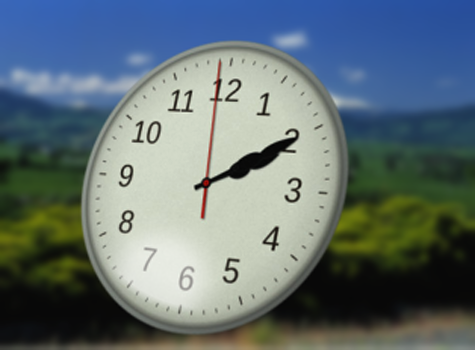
**2:09:59**
